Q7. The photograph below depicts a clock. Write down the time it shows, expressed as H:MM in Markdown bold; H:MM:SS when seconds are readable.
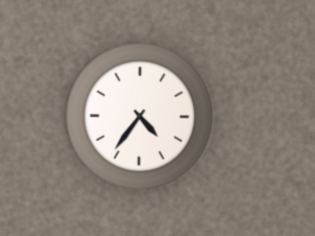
**4:36**
